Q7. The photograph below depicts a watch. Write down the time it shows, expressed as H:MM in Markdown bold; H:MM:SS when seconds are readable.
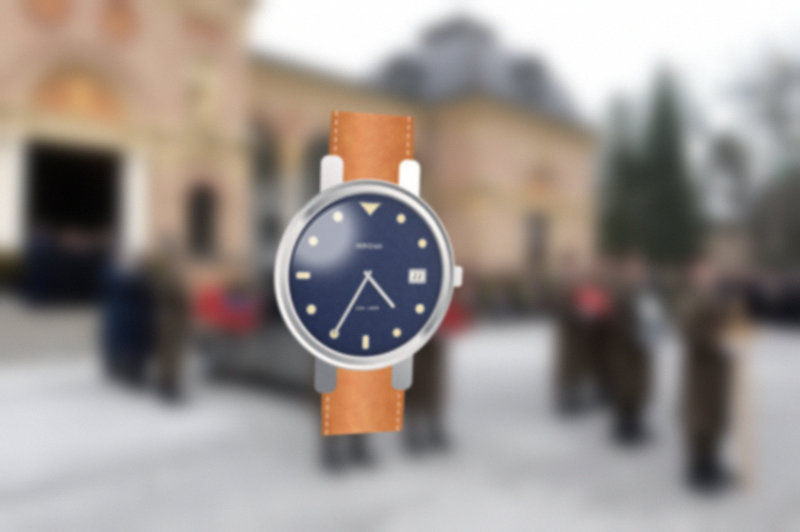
**4:35**
